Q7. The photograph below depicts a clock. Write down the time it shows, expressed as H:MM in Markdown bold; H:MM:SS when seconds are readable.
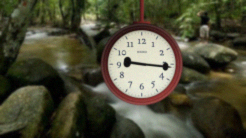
**9:16**
